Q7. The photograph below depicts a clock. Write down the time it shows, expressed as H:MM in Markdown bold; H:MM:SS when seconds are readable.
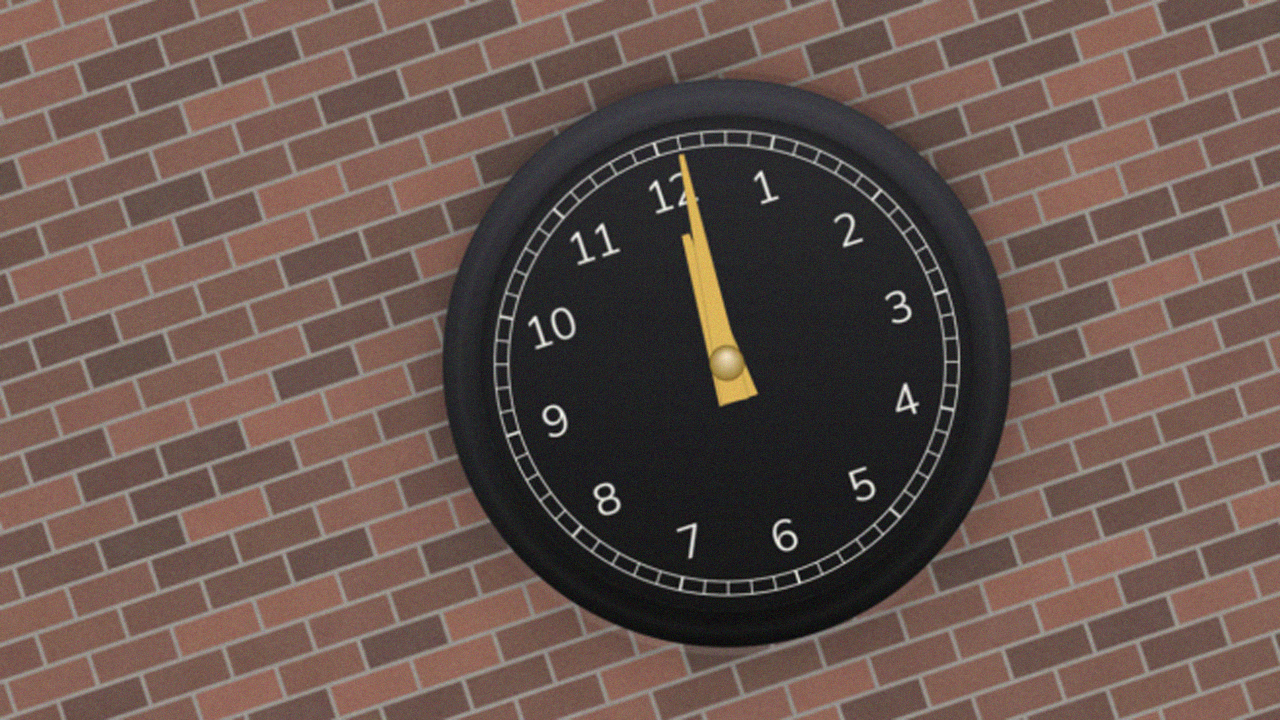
**12:01**
